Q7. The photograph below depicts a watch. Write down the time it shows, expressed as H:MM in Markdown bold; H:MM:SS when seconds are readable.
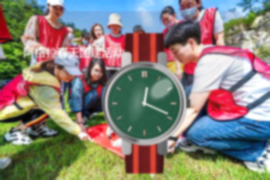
**12:19**
